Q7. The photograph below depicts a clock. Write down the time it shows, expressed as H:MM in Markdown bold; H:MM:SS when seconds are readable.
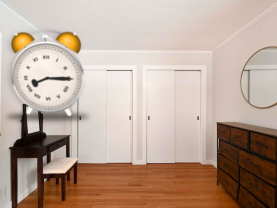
**8:15**
